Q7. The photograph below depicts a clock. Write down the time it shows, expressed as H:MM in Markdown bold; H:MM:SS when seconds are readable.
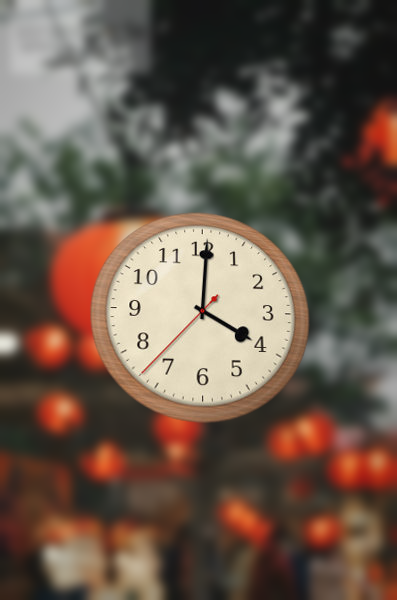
**4:00:37**
